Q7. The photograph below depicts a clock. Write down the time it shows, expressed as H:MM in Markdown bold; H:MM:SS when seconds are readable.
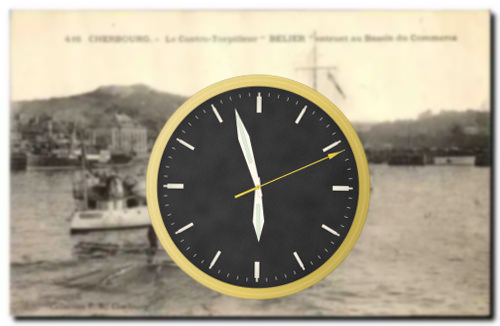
**5:57:11**
